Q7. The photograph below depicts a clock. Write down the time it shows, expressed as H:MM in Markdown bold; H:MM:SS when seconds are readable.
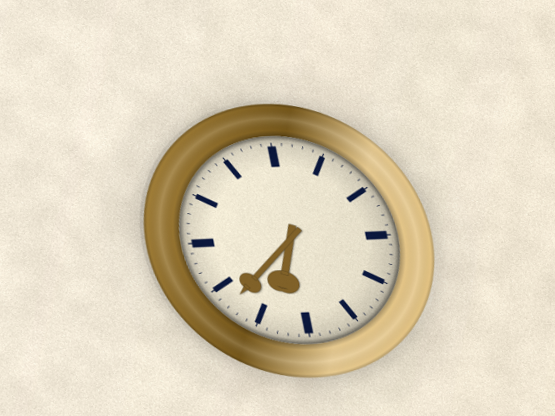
**6:38**
